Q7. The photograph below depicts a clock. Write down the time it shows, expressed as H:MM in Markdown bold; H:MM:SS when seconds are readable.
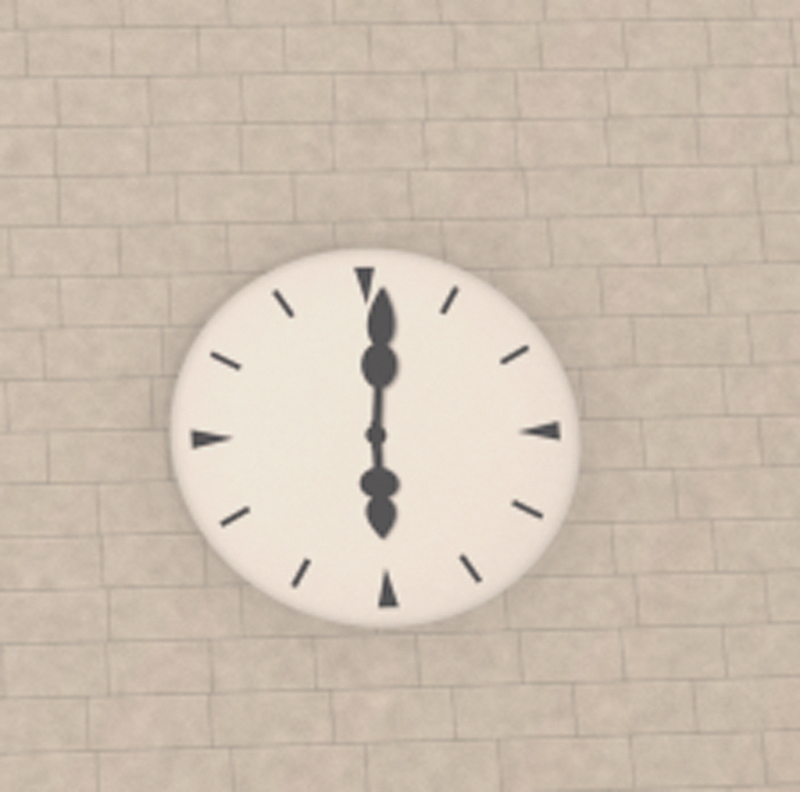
**6:01**
